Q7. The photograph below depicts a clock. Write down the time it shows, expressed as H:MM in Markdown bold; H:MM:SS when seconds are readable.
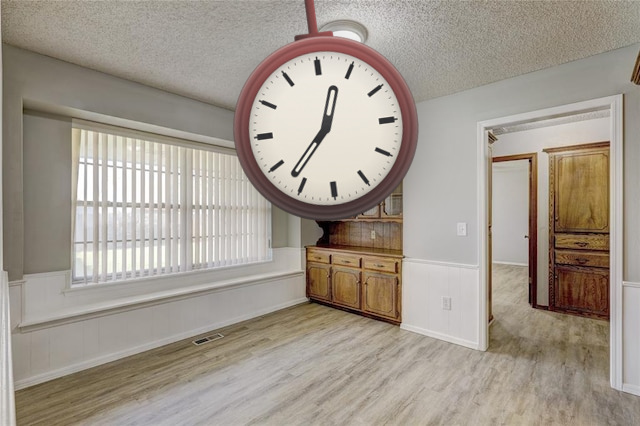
**12:37**
